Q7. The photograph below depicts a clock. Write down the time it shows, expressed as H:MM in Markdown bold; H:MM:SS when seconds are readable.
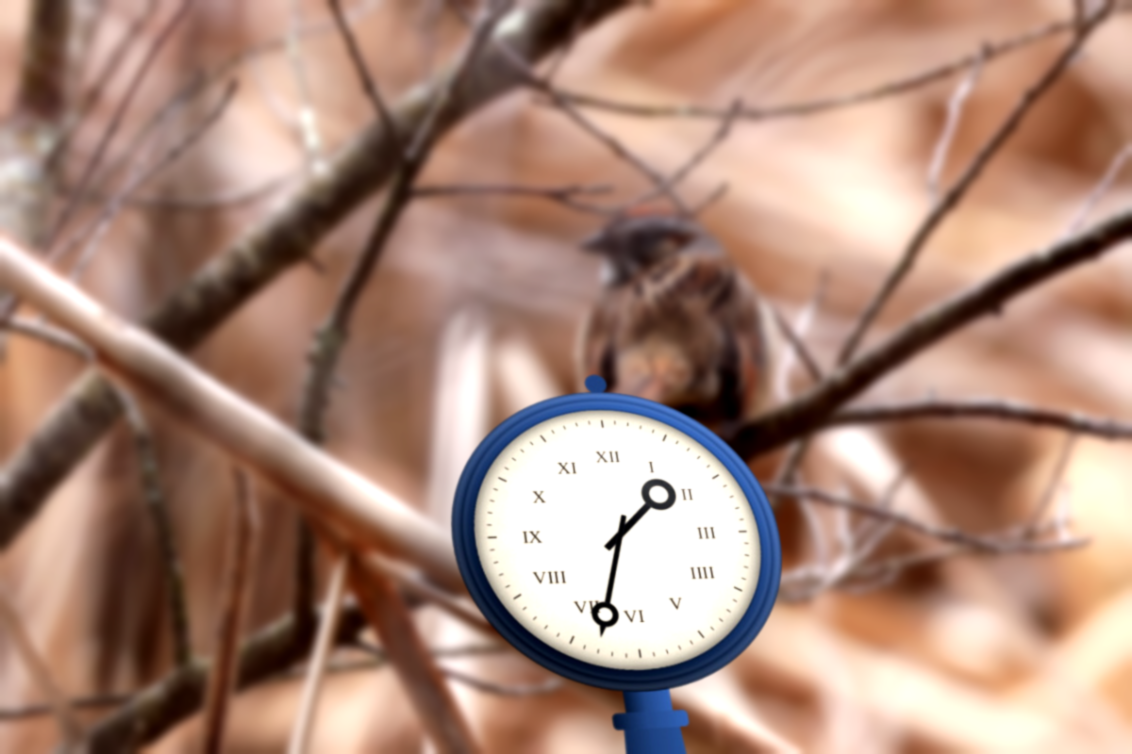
**1:33**
